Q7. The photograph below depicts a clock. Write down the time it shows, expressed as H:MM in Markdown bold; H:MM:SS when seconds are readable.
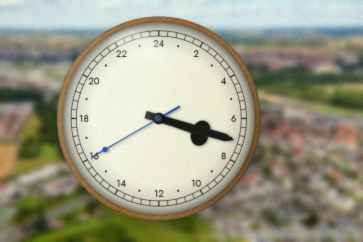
**7:17:40**
